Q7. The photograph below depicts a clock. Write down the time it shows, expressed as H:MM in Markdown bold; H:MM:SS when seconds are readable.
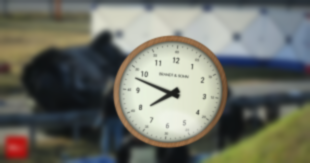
**7:48**
